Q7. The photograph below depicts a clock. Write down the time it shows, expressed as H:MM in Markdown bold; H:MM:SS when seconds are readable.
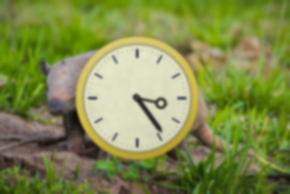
**3:24**
